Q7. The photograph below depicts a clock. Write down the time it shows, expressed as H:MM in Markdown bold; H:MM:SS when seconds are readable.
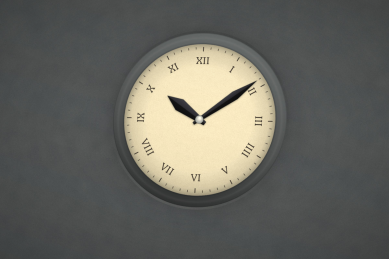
**10:09**
